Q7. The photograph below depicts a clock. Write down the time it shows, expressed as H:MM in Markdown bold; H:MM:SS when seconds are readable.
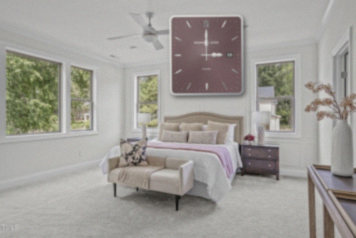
**3:00**
